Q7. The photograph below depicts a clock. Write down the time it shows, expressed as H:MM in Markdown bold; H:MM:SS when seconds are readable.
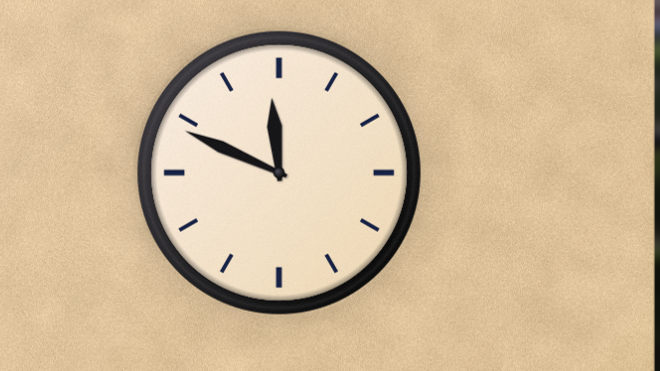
**11:49**
